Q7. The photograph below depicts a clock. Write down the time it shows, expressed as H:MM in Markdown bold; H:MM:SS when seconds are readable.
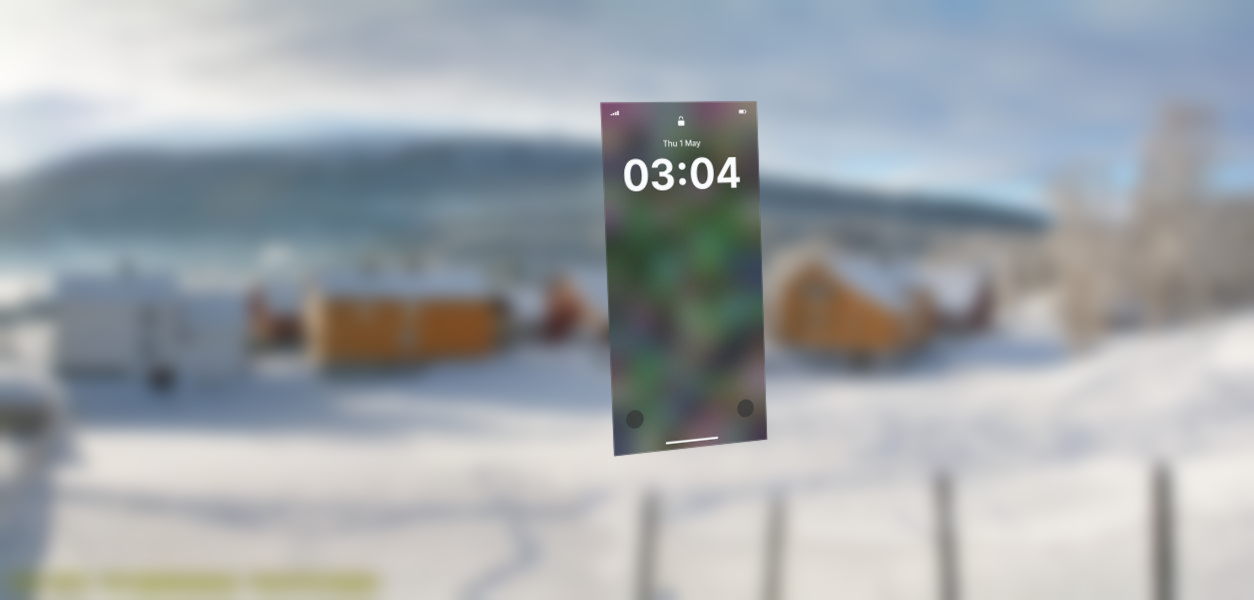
**3:04**
